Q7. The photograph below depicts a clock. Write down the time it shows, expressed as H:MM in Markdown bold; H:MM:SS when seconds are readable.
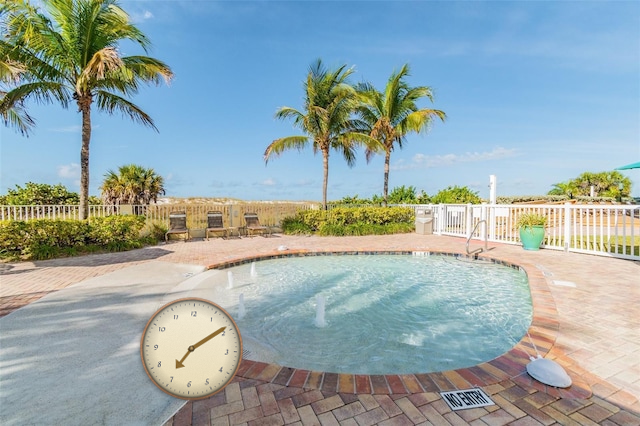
**7:09**
